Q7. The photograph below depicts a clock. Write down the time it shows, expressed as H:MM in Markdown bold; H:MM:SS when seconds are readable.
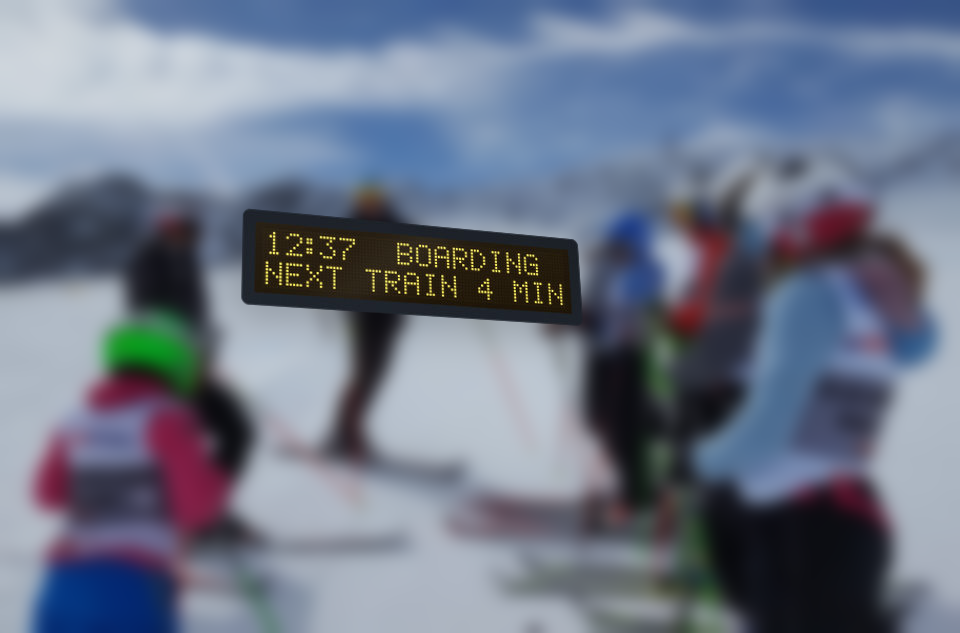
**12:37**
